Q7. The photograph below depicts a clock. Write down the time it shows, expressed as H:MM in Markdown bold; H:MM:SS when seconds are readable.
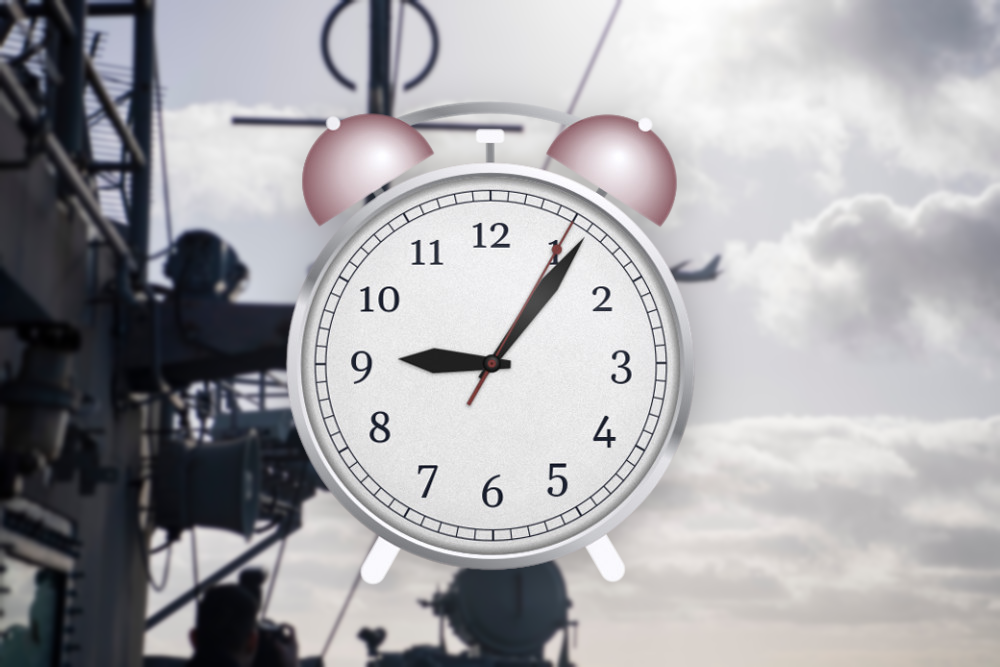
**9:06:05**
